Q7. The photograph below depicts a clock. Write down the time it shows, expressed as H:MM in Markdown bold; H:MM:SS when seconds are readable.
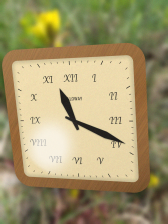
**11:19**
